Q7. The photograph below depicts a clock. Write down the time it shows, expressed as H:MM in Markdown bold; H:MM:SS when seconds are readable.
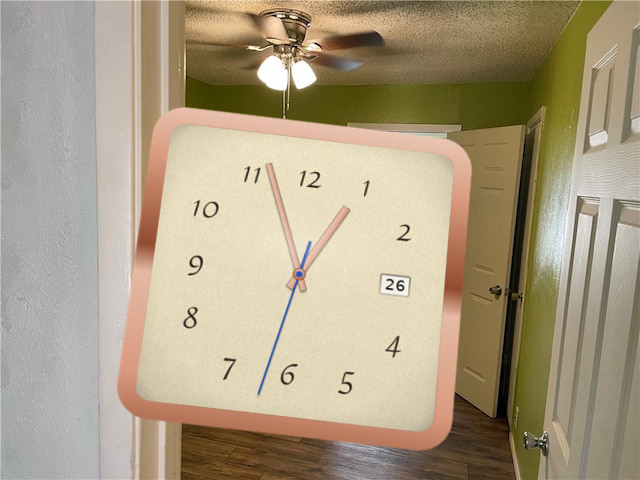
**12:56:32**
